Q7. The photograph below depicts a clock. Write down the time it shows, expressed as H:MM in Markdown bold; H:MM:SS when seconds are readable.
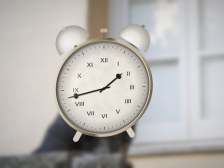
**1:43**
